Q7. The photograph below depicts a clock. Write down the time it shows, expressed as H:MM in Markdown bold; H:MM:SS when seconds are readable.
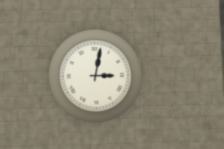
**3:02**
